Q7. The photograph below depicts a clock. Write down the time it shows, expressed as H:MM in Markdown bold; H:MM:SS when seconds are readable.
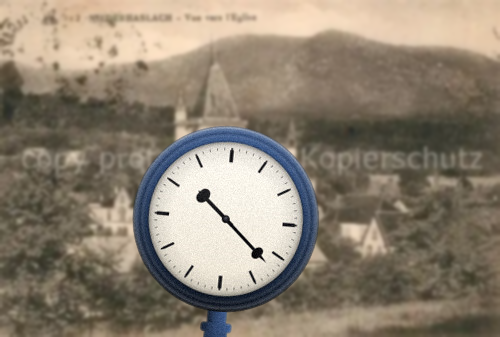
**10:22**
